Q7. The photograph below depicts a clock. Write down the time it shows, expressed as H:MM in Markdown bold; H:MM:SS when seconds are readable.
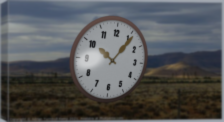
**10:06**
